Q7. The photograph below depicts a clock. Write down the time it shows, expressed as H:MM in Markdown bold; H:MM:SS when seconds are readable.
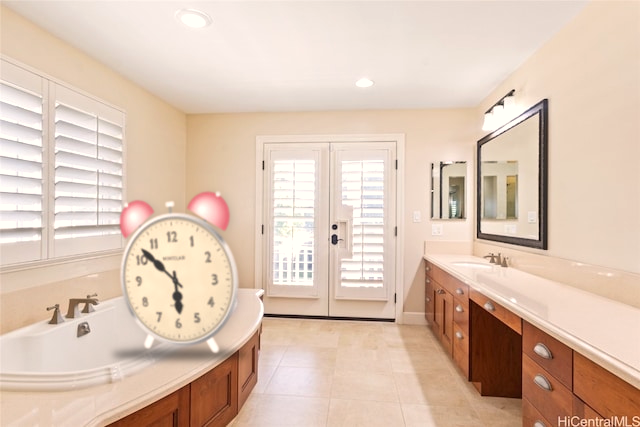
**5:52**
